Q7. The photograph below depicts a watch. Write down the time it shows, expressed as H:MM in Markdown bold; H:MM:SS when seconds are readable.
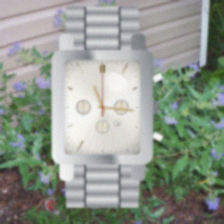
**11:16**
